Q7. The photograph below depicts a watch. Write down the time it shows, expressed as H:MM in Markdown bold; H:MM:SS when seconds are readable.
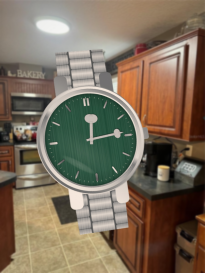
**12:14**
